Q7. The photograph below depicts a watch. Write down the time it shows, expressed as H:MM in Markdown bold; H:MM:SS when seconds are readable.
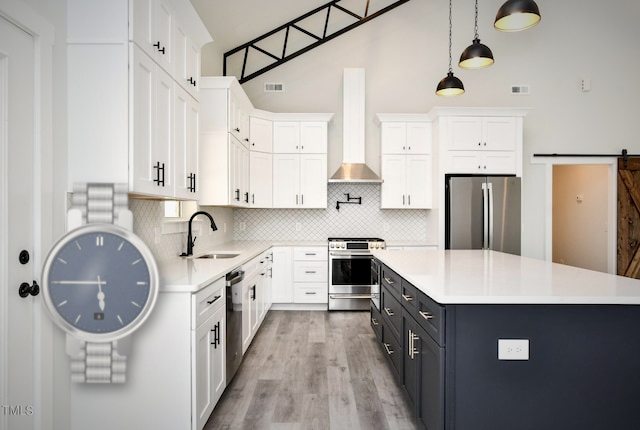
**5:45**
